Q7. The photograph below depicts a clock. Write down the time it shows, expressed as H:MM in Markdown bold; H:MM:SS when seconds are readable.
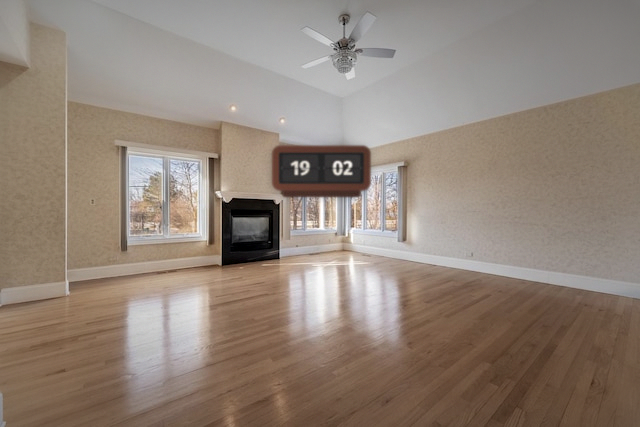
**19:02**
